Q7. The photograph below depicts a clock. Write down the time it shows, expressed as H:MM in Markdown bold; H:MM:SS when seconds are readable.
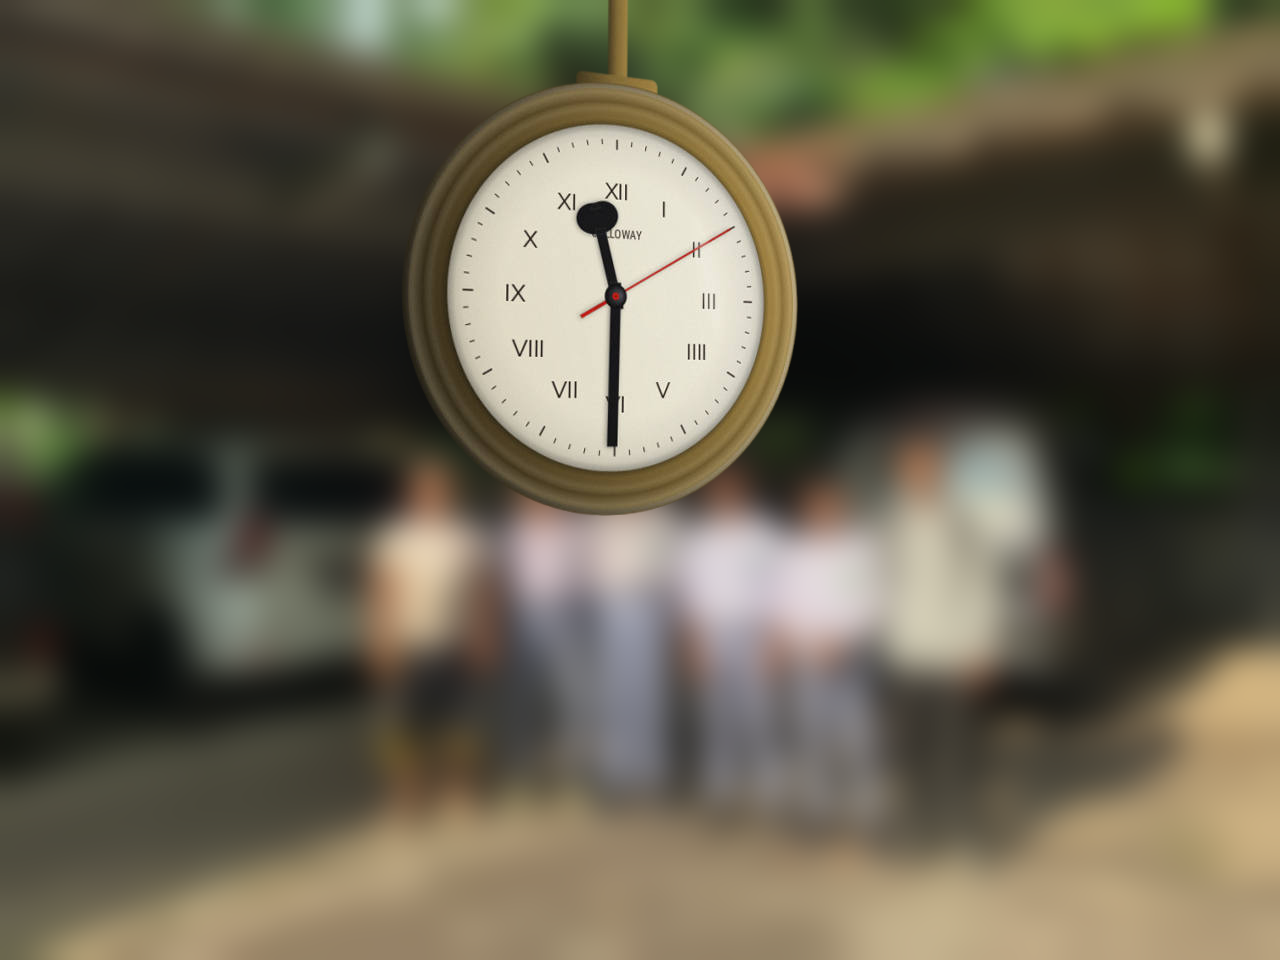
**11:30:10**
